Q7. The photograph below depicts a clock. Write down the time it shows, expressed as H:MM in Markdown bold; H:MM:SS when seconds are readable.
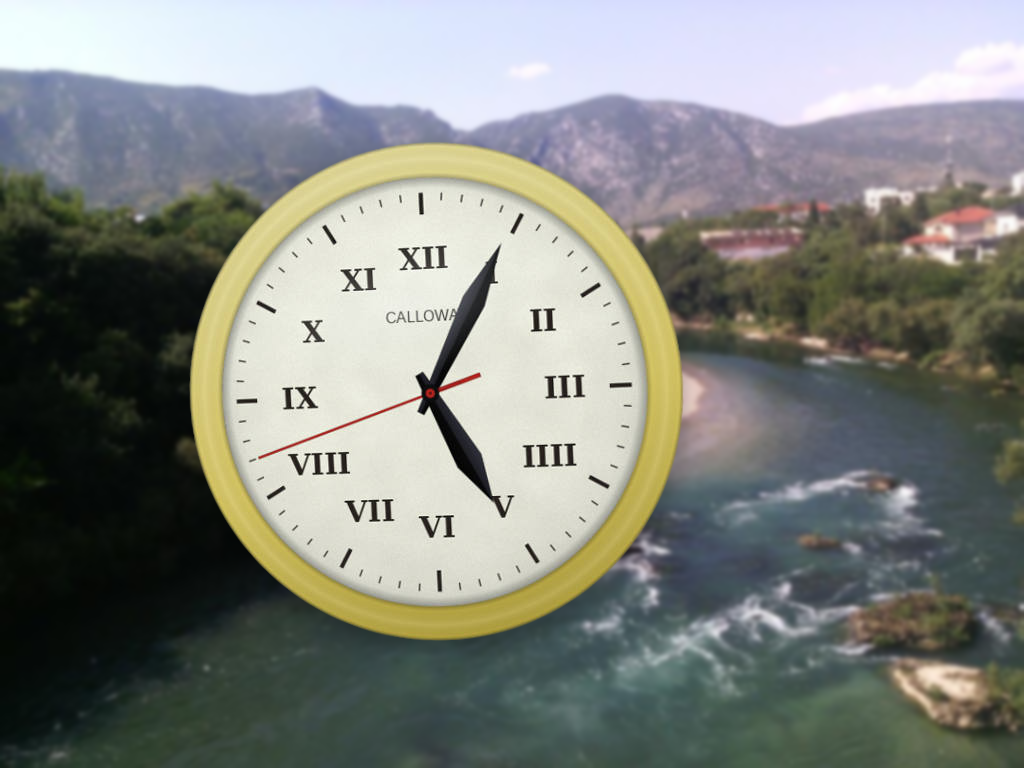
**5:04:42**
